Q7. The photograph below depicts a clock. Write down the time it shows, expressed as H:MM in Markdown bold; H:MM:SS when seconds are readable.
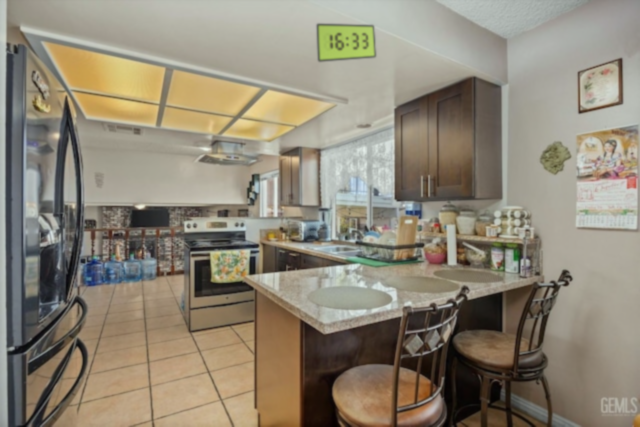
**16:33**
